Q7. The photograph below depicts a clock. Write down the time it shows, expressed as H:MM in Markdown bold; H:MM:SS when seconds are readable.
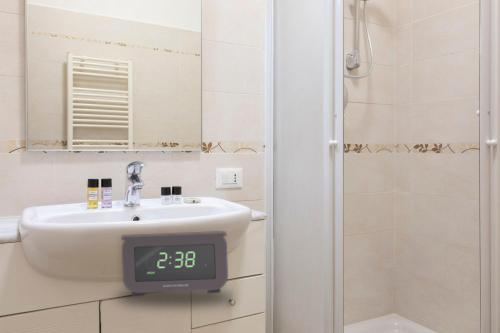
**2:38**
